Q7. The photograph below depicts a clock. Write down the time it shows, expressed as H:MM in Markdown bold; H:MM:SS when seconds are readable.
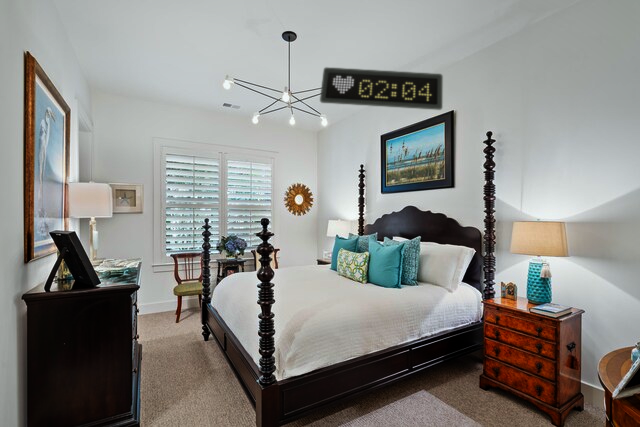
**2:04**
